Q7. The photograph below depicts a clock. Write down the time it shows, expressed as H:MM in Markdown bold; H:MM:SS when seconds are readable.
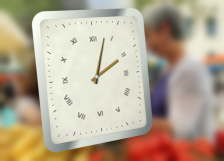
**2:03**
